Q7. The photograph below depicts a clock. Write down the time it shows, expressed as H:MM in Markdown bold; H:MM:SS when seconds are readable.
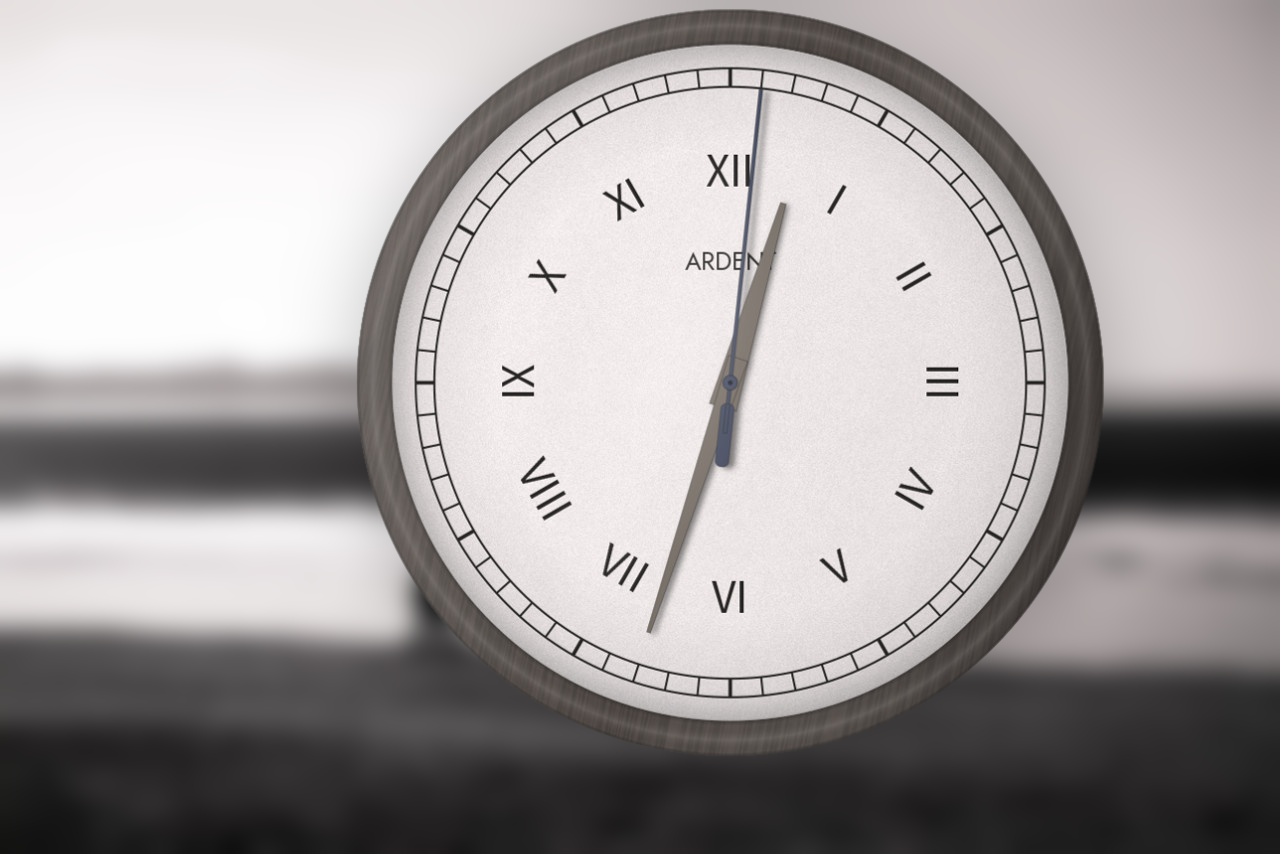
**12:33:01**
